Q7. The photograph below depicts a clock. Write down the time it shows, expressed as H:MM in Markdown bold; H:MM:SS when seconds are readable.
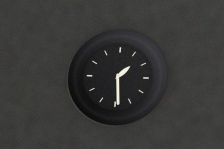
**1:29**
